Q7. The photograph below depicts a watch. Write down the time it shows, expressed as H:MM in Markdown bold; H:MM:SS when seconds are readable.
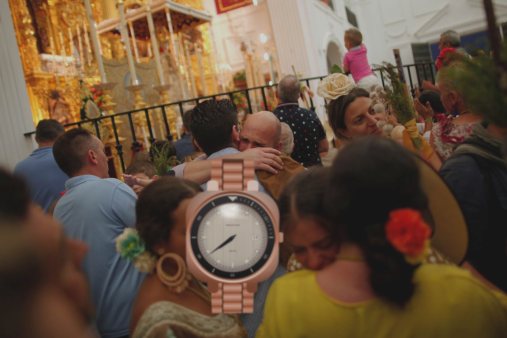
**7:39**
